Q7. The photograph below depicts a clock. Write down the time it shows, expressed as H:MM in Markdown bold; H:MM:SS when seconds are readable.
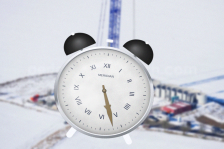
**5:27**
